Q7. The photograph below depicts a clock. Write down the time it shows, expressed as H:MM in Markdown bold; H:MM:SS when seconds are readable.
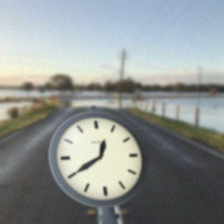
**12:40**
